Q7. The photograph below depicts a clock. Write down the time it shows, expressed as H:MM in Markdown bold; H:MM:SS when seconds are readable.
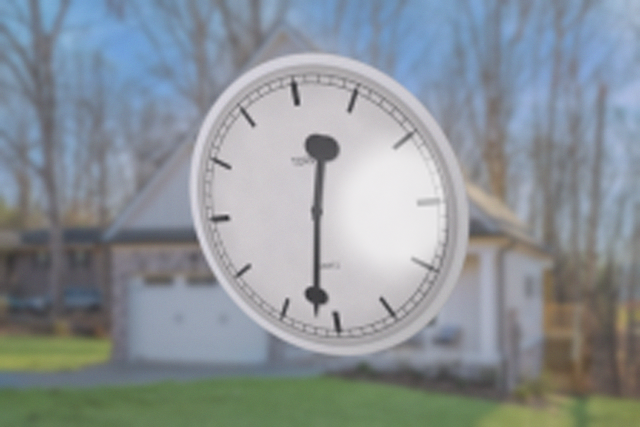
**12:32**
